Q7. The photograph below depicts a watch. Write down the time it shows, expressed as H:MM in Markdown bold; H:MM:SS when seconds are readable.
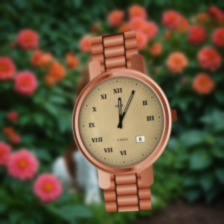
**12:05**
